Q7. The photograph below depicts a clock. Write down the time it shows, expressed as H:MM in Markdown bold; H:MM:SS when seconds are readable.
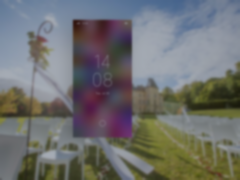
**14:08**
